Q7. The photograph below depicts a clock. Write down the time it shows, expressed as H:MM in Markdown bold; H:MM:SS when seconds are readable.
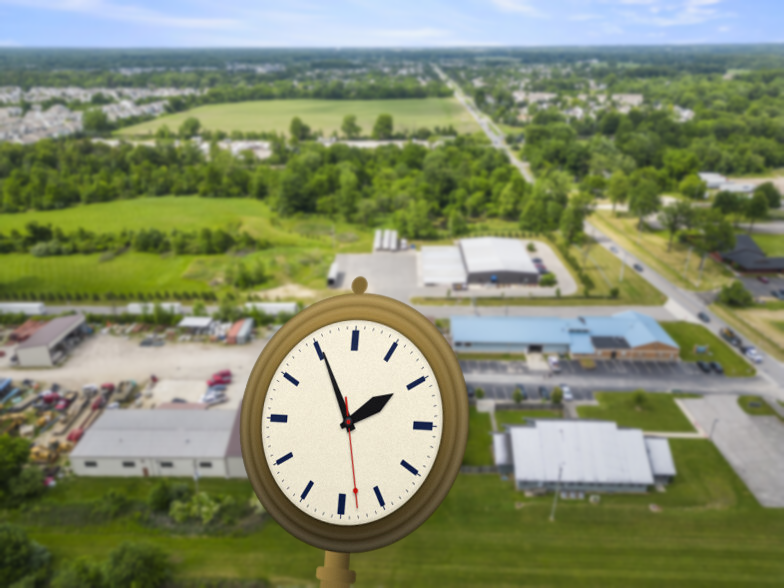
**1:55:28**
